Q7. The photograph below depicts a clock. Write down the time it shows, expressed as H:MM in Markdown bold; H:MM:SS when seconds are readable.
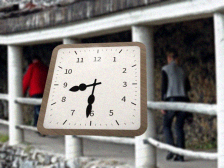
**8:31**
